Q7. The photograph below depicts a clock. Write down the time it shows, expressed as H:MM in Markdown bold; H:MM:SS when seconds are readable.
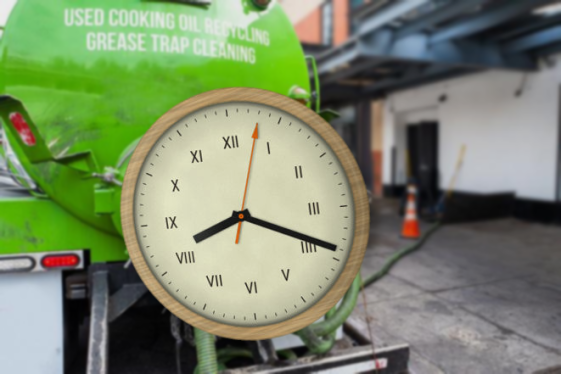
**8:19:03**
